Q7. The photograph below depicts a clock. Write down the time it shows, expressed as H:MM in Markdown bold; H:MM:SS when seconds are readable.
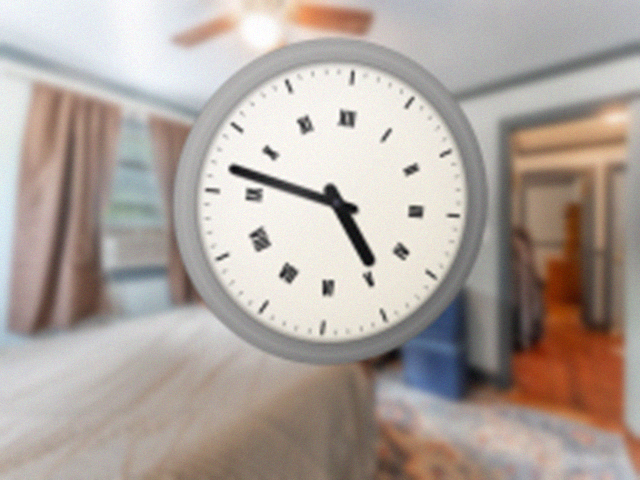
**4:47**
